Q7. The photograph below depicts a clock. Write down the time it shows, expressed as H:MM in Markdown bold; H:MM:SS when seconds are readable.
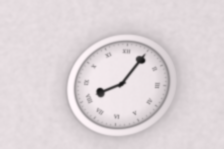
**8:05**
